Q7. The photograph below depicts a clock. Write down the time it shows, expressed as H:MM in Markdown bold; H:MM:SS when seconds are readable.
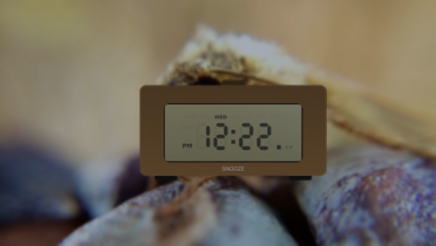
**12:22**
